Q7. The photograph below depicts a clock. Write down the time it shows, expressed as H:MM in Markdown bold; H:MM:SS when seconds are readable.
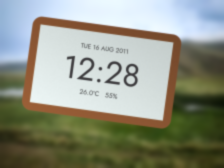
**12:28**
